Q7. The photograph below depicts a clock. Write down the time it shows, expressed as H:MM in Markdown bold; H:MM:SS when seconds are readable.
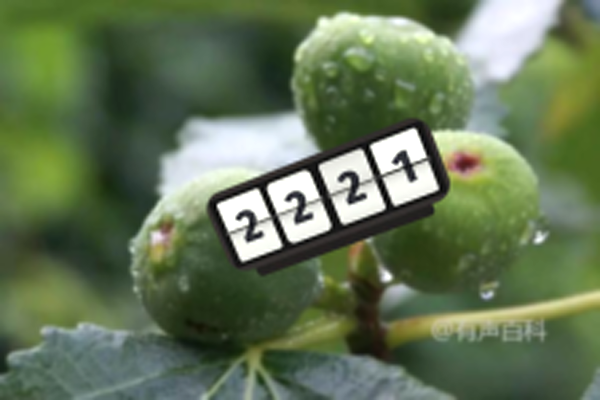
**22:21**
